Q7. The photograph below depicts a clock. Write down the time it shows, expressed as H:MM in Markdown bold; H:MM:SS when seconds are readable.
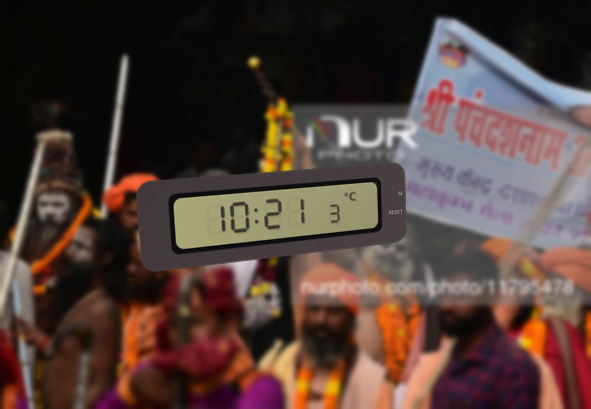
**10:21**
